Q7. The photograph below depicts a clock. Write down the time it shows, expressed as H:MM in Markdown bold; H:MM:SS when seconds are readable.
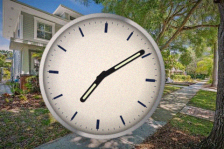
**7:09**
